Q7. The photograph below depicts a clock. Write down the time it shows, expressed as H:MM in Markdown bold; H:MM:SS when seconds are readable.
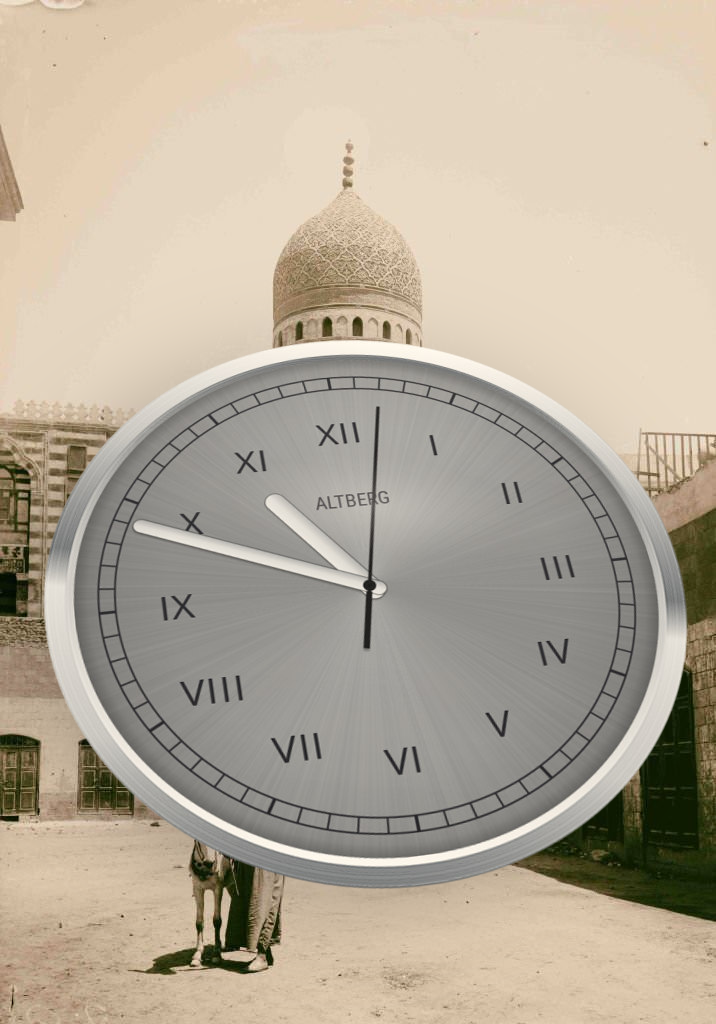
**10:49:02**
